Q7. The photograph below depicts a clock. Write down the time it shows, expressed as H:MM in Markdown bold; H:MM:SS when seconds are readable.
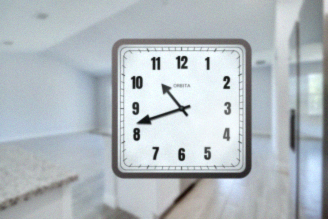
**10:42**
